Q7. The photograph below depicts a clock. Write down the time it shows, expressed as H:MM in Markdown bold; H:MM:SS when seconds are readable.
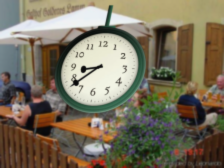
**8:38**
